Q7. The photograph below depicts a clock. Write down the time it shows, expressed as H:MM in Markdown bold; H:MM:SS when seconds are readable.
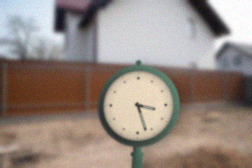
**3:27**
